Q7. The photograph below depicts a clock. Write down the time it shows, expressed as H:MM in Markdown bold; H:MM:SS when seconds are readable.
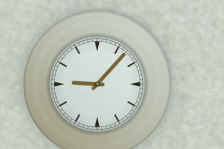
**9:07**
